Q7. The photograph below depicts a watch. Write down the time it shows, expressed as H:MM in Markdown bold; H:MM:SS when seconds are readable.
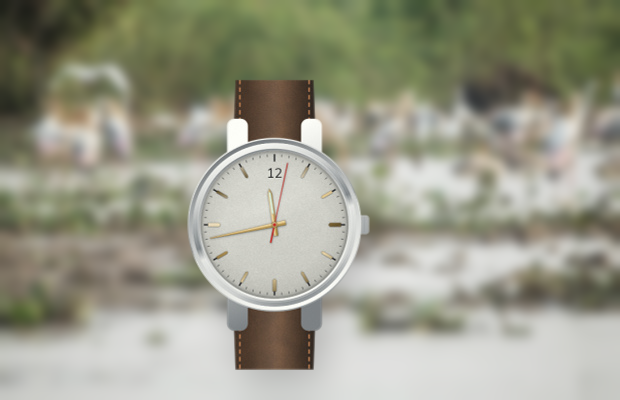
**11:43:02**
